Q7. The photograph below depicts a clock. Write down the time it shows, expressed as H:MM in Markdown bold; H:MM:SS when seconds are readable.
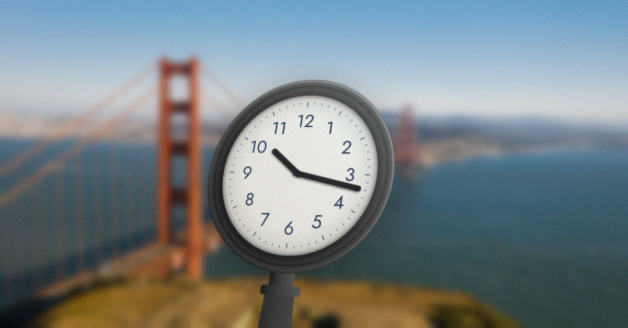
**10:17**
